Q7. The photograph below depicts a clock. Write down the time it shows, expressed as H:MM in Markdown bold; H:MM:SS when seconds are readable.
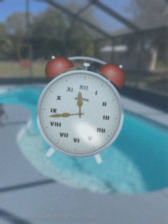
**11:43**
